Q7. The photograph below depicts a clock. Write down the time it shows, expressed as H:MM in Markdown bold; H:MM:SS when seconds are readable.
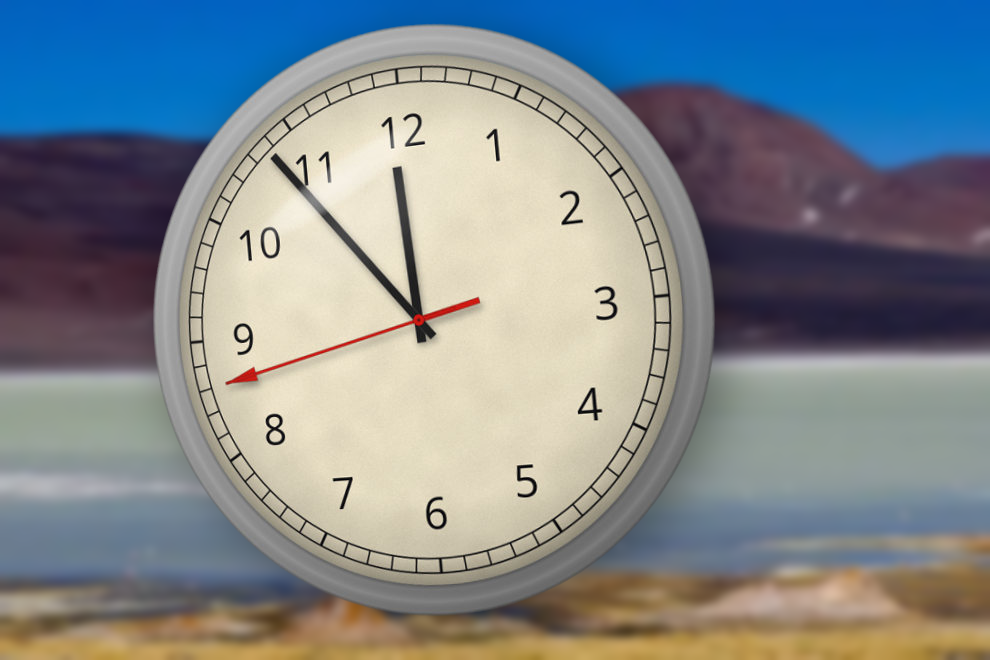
**11:53:43**
